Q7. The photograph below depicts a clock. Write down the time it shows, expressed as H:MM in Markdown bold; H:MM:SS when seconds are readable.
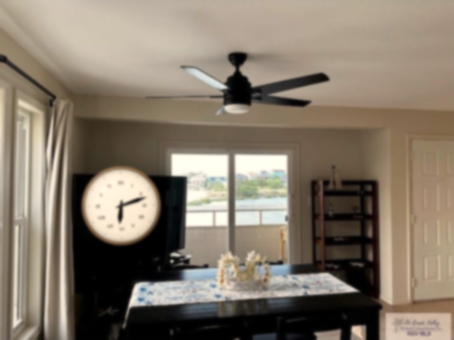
**6:12**
